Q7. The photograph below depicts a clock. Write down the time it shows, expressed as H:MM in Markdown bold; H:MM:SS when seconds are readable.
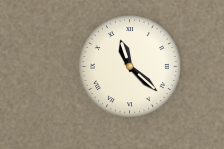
**11:22**
